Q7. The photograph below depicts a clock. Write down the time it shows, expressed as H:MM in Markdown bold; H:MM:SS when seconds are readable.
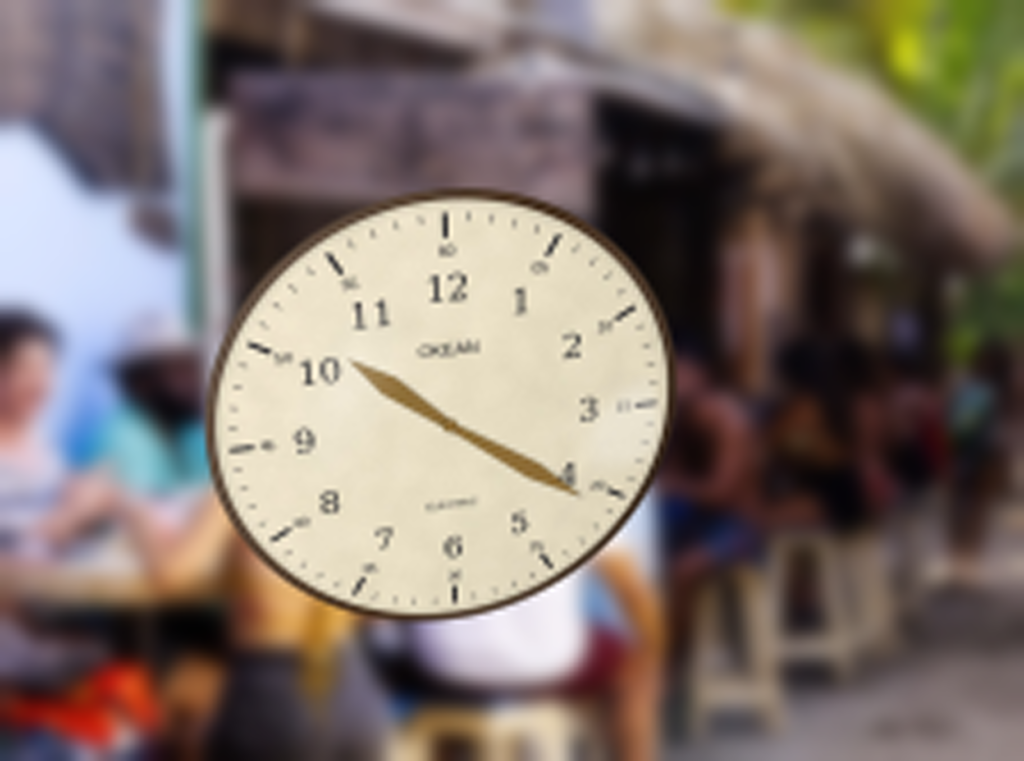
**10:21**
